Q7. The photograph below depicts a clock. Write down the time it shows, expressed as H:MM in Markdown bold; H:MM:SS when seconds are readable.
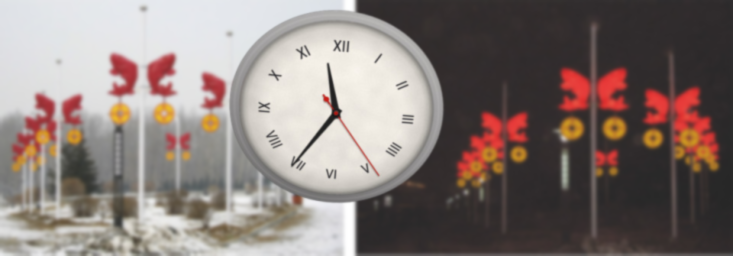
**11:35:24**
